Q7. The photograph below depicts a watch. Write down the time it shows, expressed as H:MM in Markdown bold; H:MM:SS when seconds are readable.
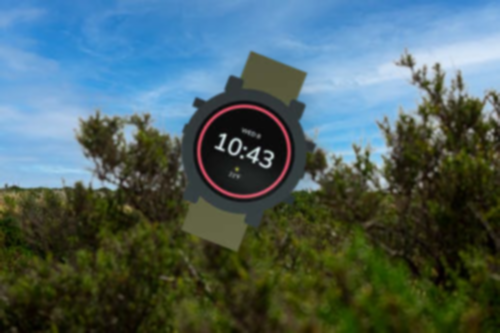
**10:43**
